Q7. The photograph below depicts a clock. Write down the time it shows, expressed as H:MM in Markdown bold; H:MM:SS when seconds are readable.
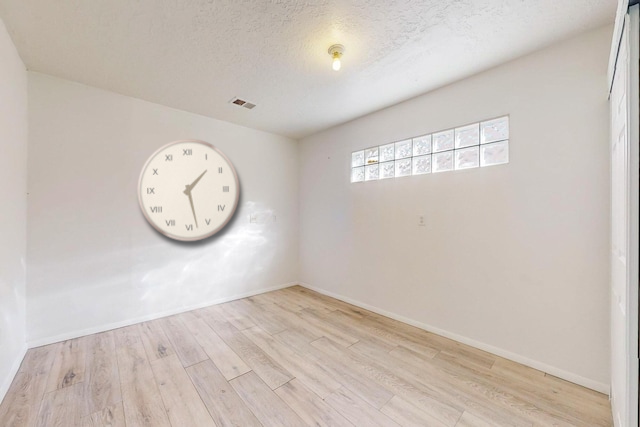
**1:28**
